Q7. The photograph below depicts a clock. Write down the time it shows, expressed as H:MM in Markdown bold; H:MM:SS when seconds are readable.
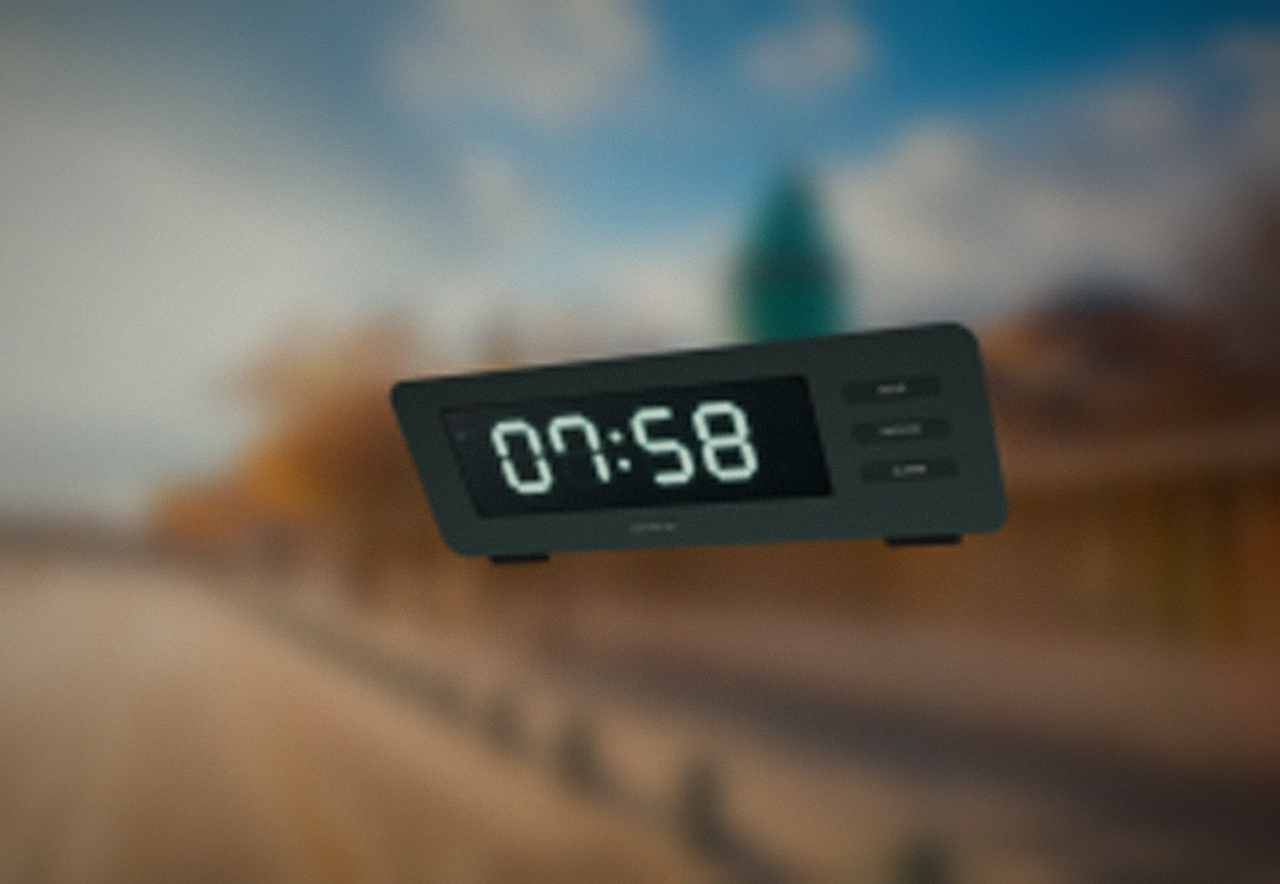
**7:58**
